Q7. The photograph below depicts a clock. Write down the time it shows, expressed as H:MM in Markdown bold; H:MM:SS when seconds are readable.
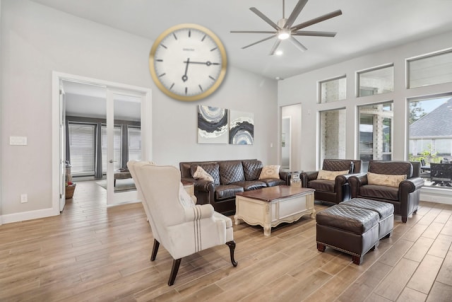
**6:15**
